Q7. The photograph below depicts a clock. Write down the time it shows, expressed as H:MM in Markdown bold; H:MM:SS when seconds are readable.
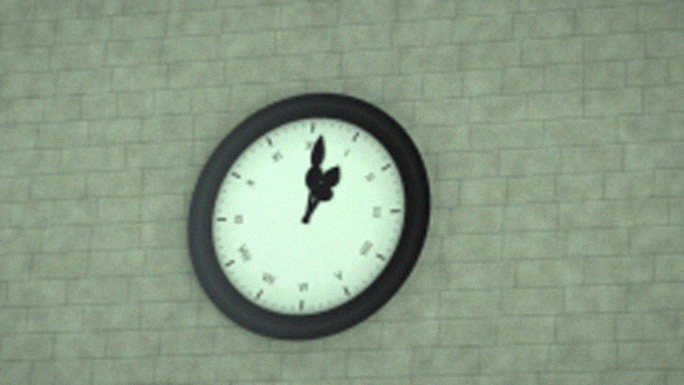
**1:01**
